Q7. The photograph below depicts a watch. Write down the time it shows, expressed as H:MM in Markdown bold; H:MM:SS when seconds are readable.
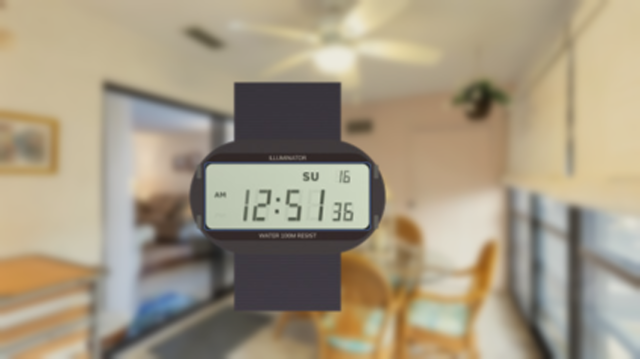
**12:51:36**
